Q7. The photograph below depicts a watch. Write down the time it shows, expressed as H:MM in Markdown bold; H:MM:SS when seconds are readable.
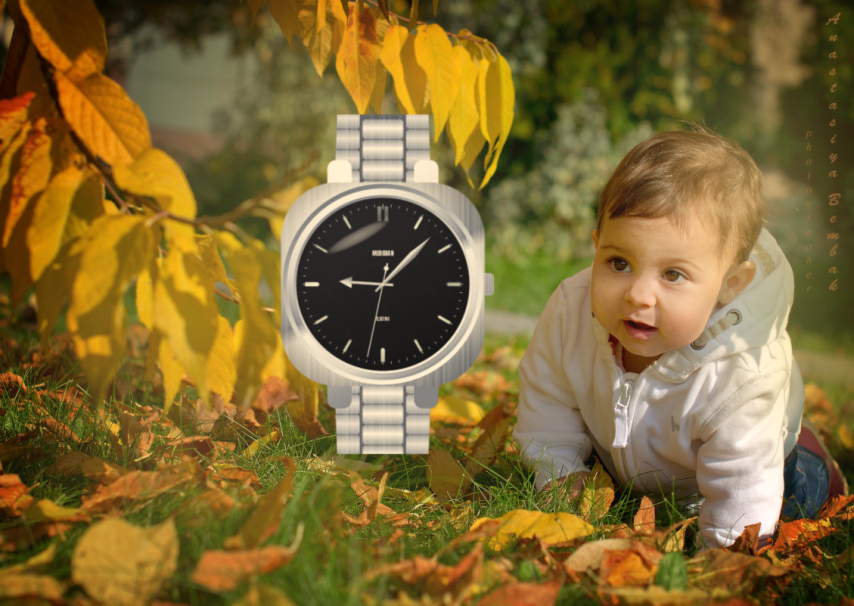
**9:07:32**
